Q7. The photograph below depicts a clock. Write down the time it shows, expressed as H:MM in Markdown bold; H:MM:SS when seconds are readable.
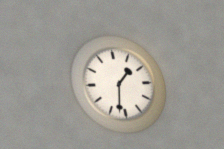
**1:32**
